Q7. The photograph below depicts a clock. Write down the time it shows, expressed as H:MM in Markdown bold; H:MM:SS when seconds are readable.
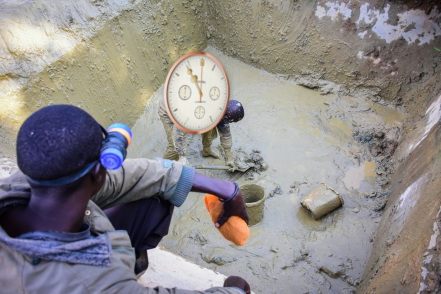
**10:54**
